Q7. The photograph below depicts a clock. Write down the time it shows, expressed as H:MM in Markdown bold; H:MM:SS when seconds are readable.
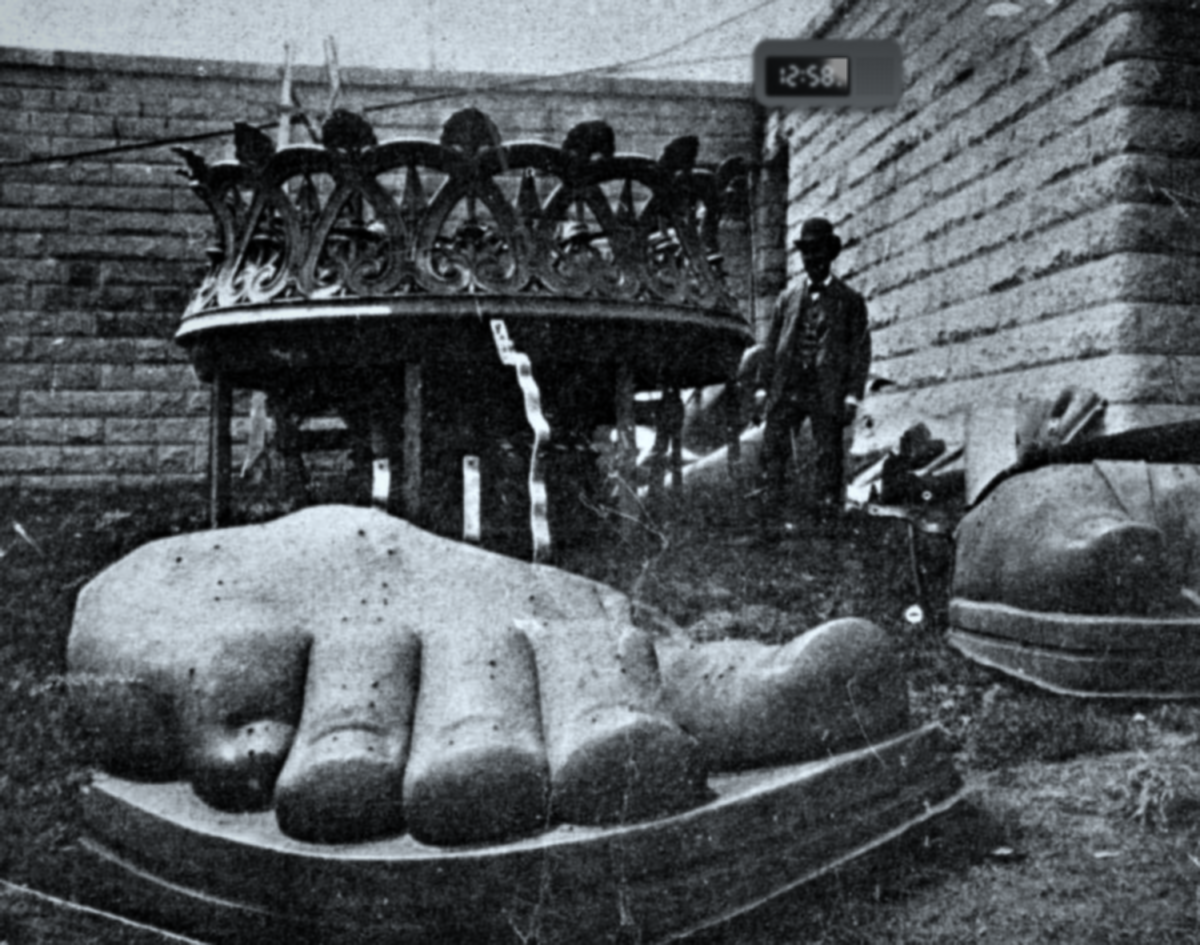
**12:58**
